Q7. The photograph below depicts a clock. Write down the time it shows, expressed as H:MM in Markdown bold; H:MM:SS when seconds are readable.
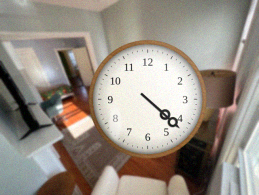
**4:22**
